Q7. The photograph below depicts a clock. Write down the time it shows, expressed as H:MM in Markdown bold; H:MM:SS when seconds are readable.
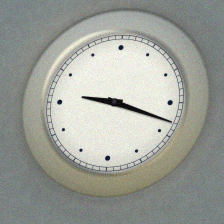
**9:18**
